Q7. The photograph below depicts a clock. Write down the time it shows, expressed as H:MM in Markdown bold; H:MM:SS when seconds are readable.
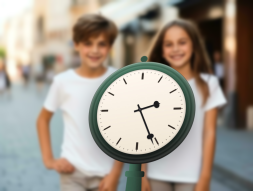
**2:26**
